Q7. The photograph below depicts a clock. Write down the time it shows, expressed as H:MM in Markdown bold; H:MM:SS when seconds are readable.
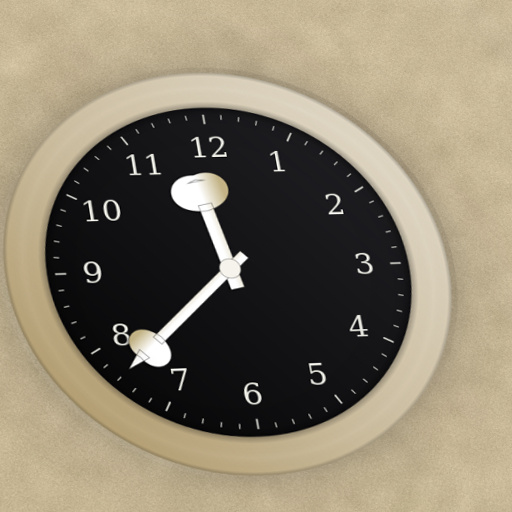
**11:38**
